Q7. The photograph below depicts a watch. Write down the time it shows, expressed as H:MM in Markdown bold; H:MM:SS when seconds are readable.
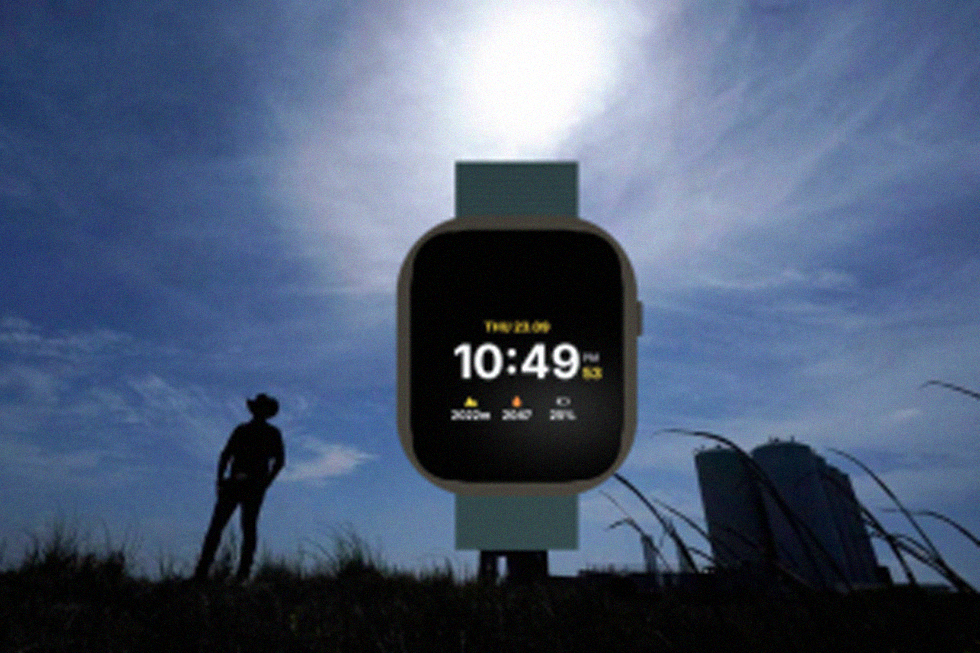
**10:49**
